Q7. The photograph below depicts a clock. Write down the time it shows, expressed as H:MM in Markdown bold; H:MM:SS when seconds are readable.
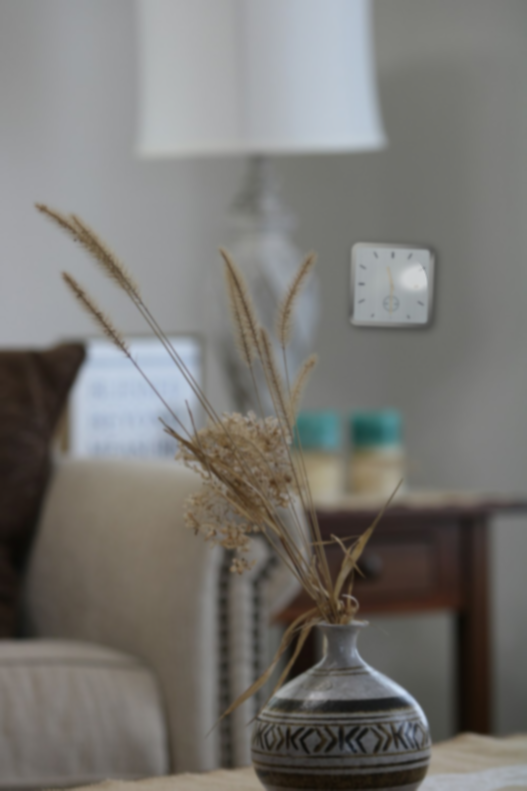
**11:30**
